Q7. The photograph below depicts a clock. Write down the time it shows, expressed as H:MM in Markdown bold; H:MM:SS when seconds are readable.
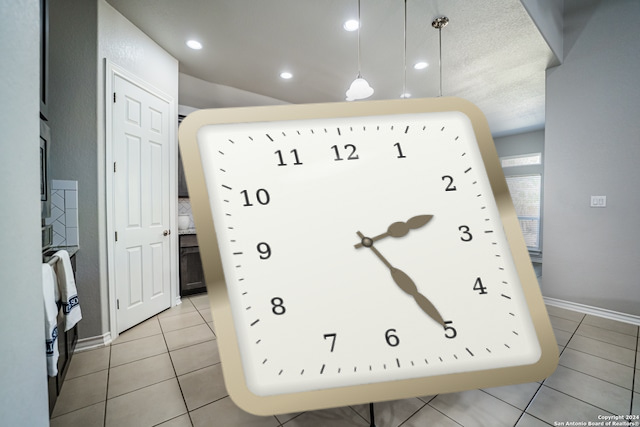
**2:25**
